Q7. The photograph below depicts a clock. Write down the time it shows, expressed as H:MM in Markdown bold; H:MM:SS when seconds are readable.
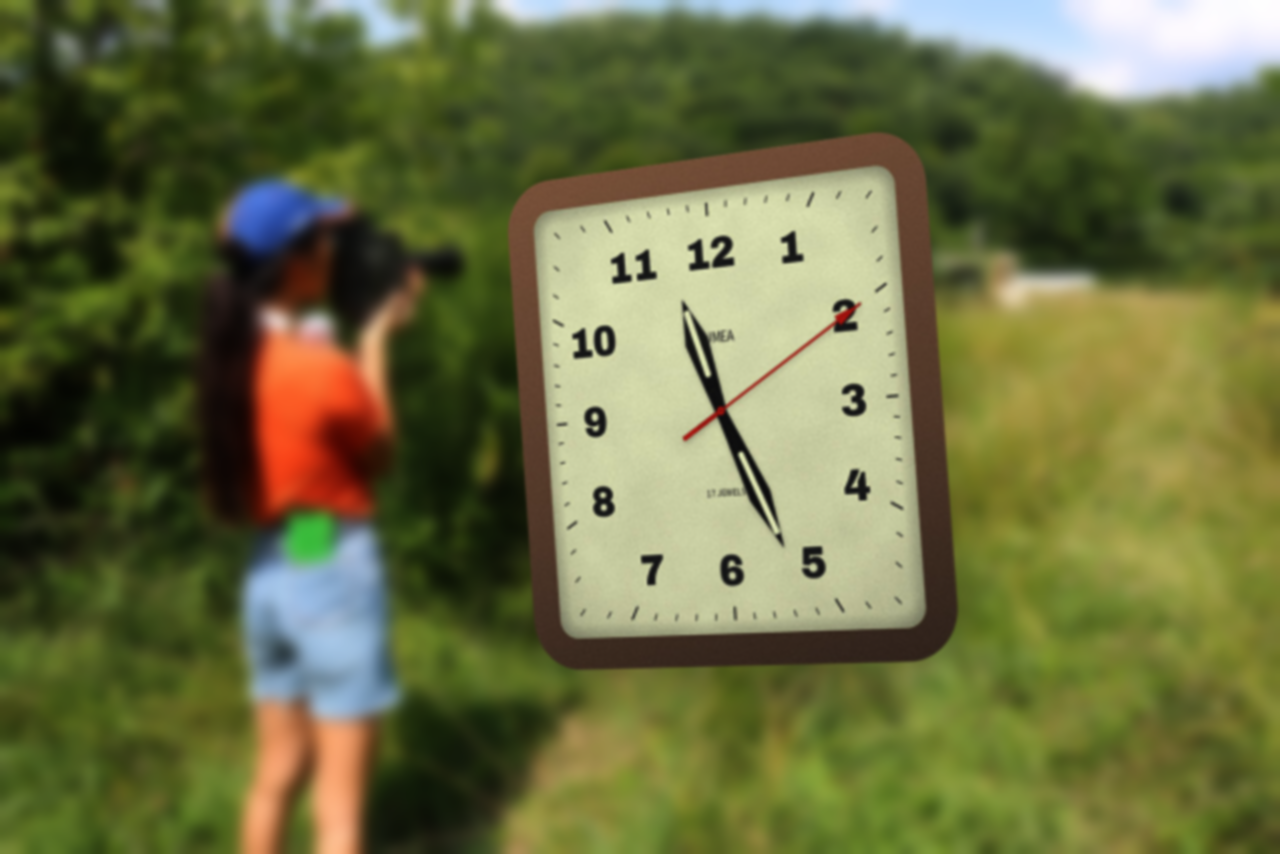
**11:26:10**
